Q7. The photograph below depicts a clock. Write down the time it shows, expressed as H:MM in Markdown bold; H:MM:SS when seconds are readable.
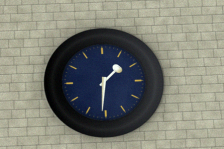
**1:31**
